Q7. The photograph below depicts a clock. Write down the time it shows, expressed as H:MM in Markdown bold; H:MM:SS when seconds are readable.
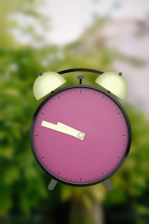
**9:48**
